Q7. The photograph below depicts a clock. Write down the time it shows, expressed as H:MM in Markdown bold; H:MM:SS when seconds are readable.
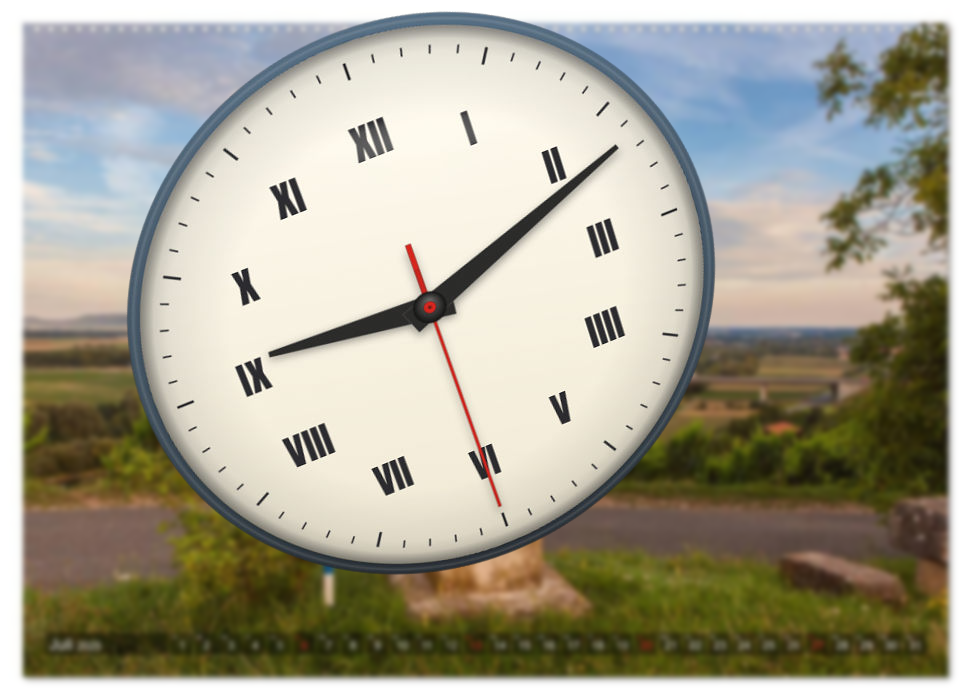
**9:11:30**
